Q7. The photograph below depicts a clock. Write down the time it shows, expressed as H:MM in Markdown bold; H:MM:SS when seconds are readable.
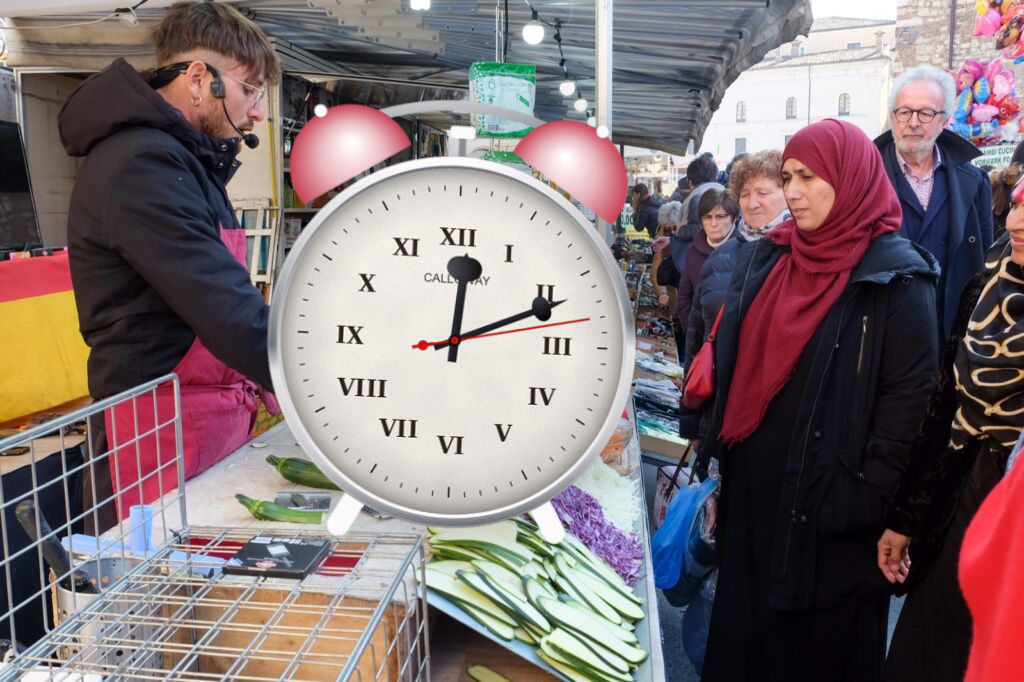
**12:11:13**
